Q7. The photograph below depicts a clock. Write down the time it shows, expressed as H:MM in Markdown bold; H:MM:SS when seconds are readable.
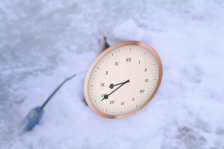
**8:39**
